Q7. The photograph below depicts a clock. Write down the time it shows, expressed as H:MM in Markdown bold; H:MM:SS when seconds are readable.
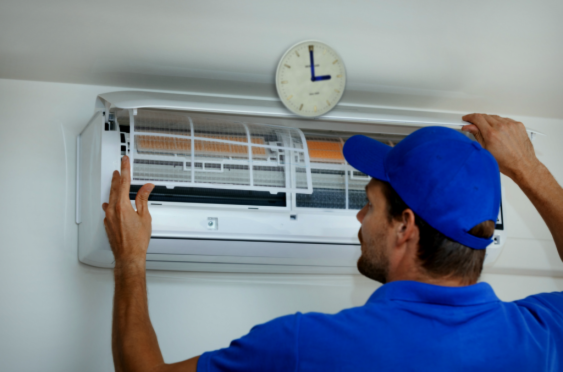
**3:00**
